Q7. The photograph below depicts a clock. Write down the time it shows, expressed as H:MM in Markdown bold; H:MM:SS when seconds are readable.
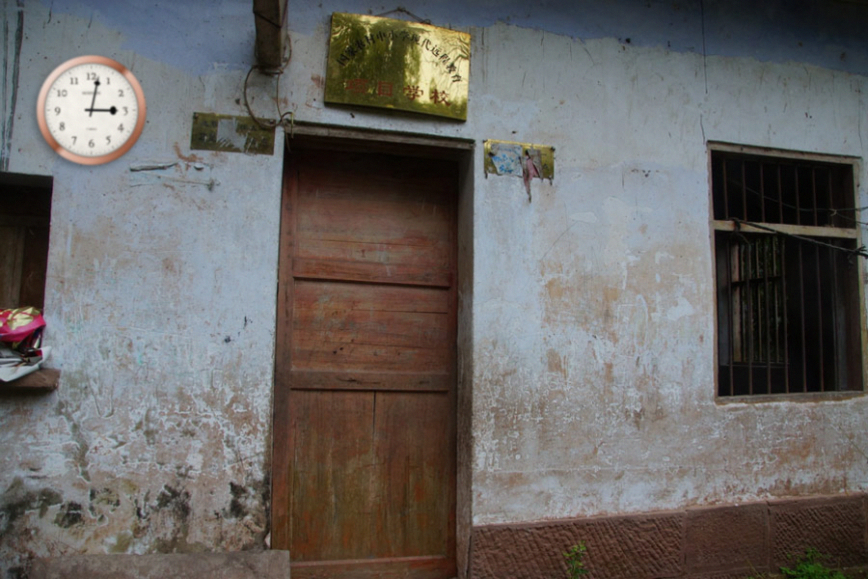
**3:02**
